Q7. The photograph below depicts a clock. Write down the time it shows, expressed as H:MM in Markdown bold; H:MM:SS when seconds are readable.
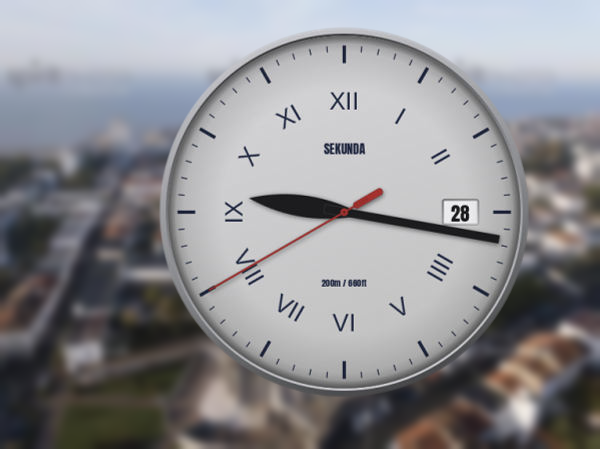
**9:16:40**
